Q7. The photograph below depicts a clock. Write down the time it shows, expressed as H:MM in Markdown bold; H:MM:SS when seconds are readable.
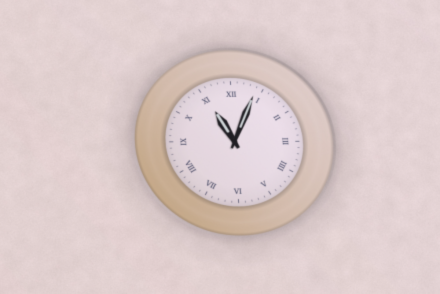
**11:04**
